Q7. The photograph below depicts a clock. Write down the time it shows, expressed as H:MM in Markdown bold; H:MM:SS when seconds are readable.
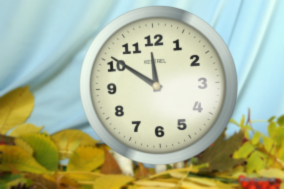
**11:51**
